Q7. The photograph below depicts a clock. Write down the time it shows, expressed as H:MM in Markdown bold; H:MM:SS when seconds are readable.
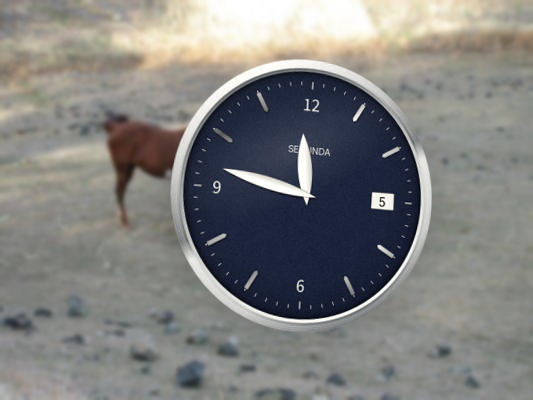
**11:47**
